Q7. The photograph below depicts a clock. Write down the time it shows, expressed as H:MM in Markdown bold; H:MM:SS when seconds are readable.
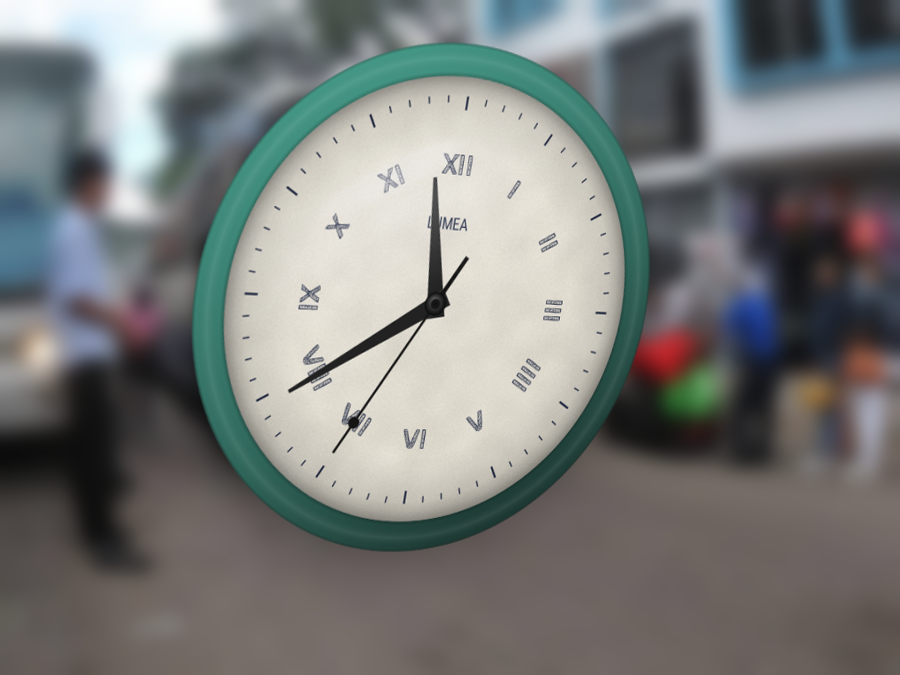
**11:39:35**
